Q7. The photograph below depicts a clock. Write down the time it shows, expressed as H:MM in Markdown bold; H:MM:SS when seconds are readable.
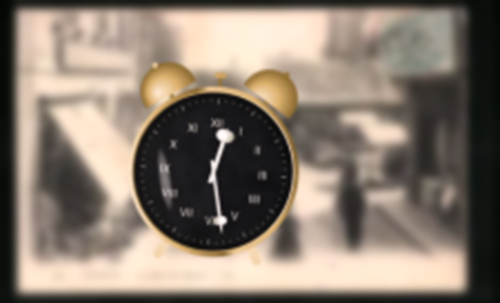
**12:28**
